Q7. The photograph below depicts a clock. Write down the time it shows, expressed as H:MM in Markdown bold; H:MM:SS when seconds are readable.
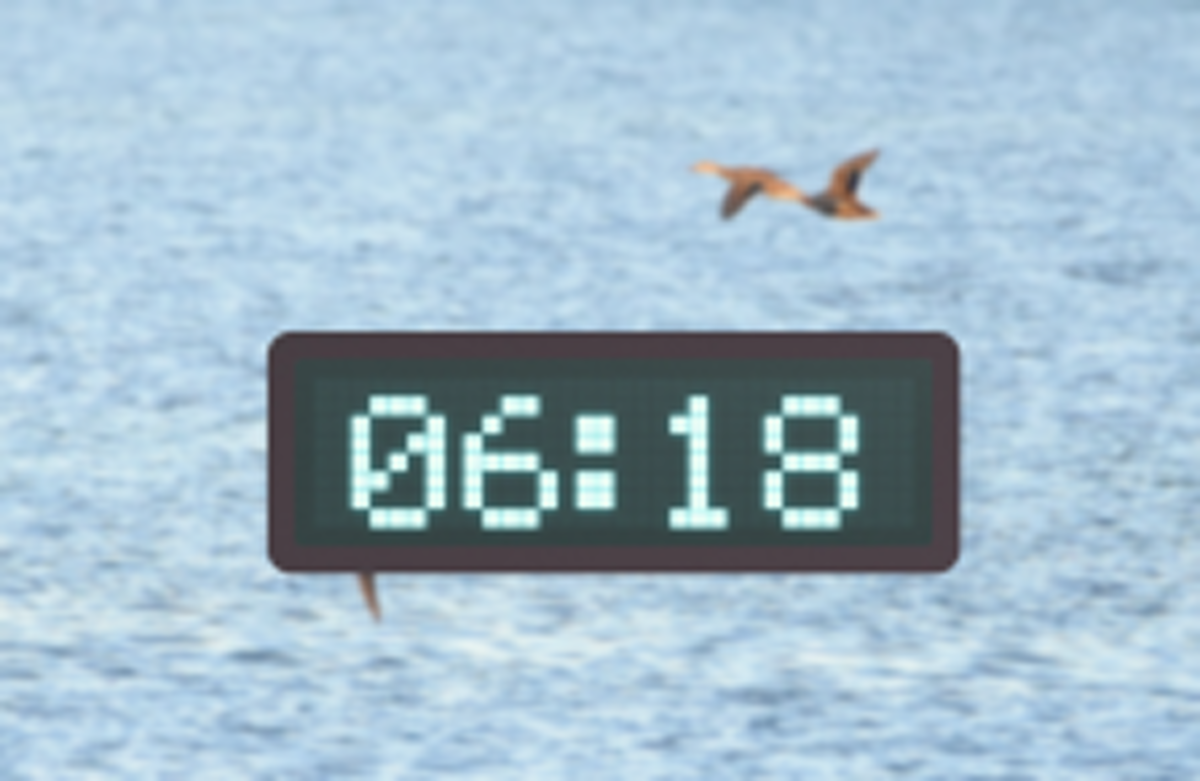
**6:18**
